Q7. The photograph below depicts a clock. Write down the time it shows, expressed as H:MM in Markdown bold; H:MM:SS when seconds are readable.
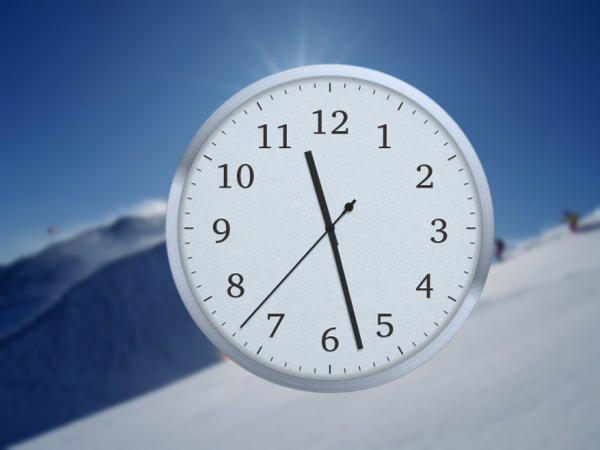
**11:27:37**
